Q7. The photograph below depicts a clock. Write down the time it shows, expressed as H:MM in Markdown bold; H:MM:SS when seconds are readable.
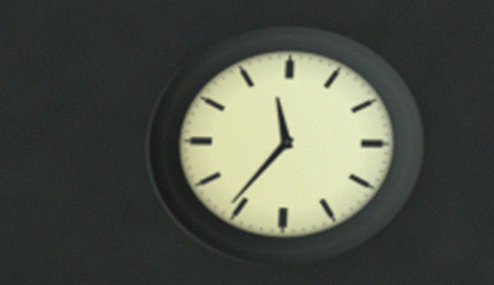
**11:36**
